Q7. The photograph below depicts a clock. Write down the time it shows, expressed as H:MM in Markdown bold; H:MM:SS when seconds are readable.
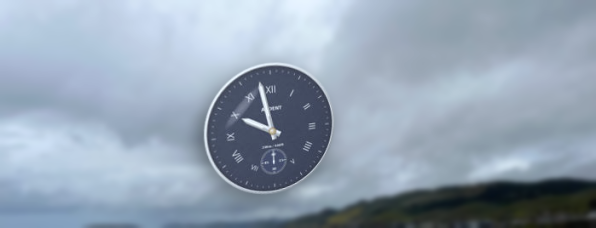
**9:58**
